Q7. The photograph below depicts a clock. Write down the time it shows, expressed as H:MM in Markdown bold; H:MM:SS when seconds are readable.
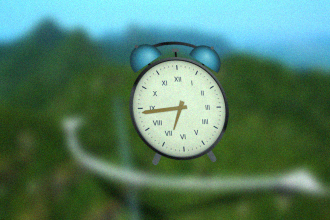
**6:44**
